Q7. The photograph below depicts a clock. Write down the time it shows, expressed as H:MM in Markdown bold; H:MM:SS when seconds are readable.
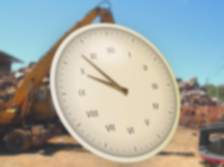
**9:53**
